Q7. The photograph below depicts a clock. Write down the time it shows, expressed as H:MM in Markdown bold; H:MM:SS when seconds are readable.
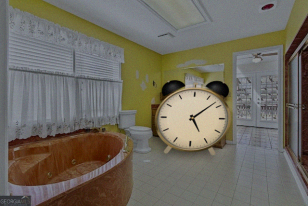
**5:08**
